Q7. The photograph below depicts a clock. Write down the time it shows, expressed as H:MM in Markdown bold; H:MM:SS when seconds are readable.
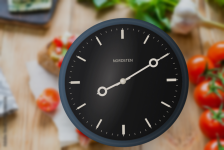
**8:10**
